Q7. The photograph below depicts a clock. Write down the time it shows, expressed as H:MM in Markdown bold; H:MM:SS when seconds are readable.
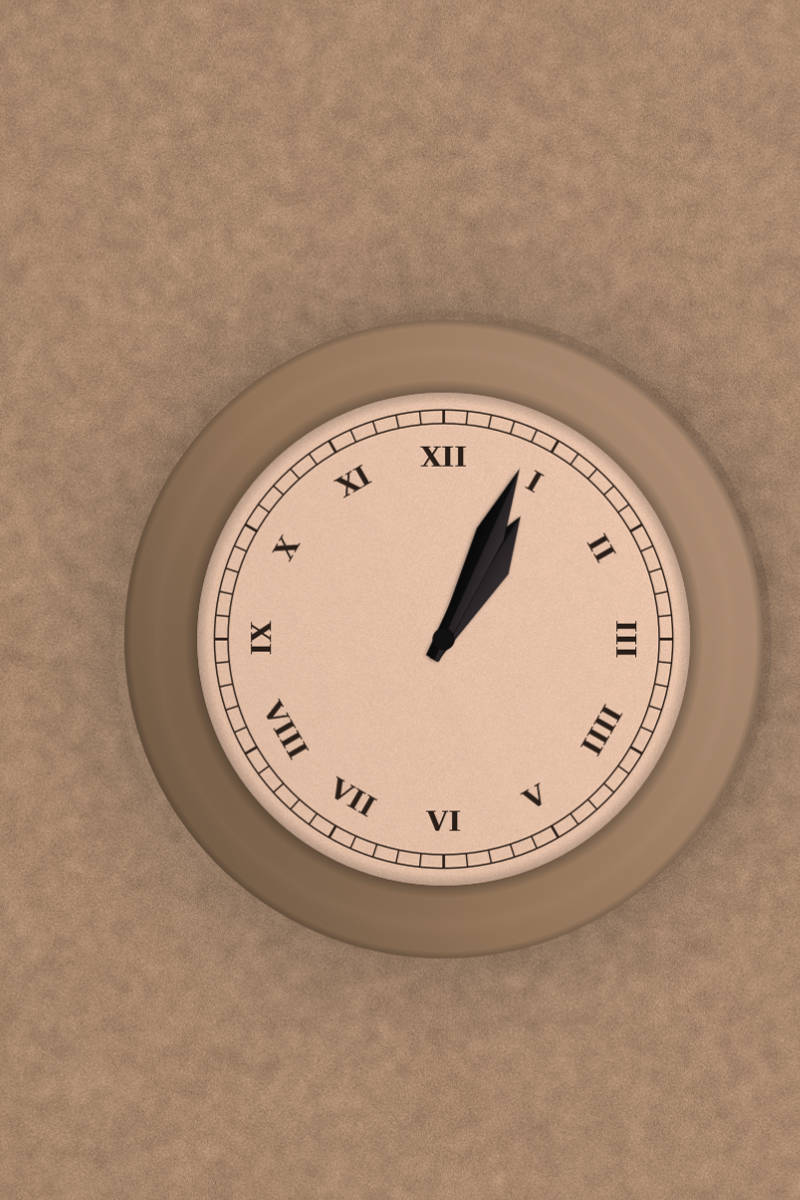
**1:04**
